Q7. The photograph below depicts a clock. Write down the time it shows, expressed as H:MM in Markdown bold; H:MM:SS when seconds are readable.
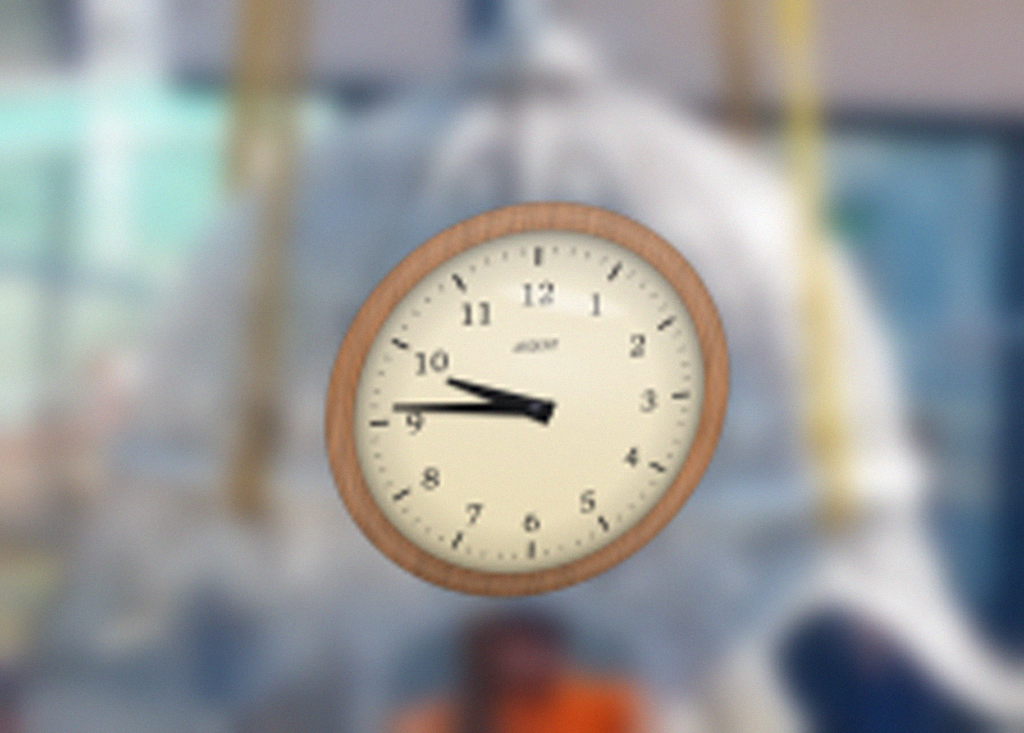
**9:46**
